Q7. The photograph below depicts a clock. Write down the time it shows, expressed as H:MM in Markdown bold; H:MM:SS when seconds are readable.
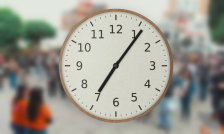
**7:06**
